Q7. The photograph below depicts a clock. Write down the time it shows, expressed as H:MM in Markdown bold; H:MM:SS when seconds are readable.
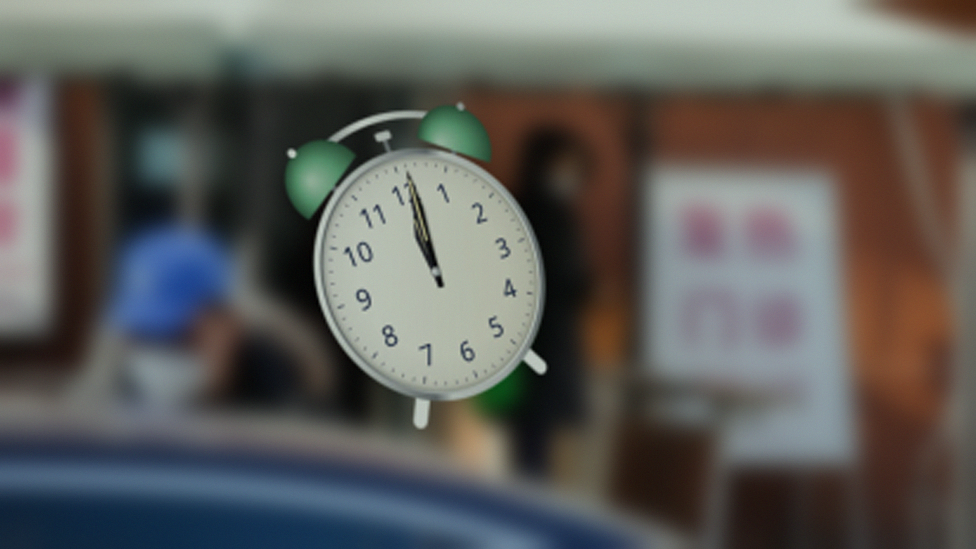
**12:01**
